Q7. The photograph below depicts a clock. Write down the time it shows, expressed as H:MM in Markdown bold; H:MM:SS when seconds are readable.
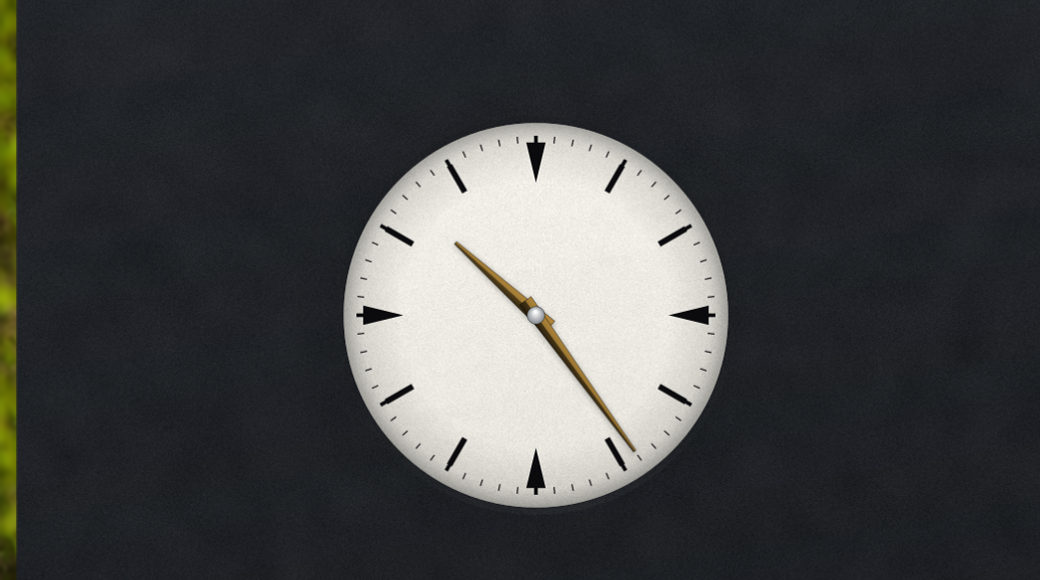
**10:24**
